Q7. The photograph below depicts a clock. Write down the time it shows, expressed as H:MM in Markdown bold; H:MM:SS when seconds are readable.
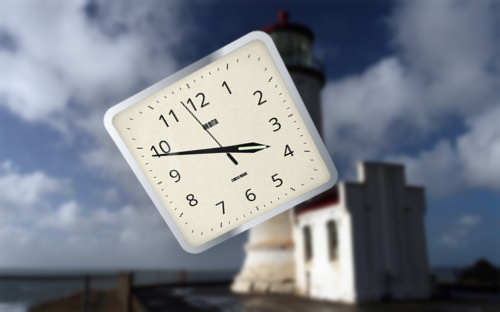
**3:48:58**
